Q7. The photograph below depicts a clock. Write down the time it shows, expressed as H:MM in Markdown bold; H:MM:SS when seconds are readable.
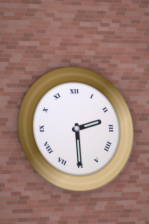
**2:30**
